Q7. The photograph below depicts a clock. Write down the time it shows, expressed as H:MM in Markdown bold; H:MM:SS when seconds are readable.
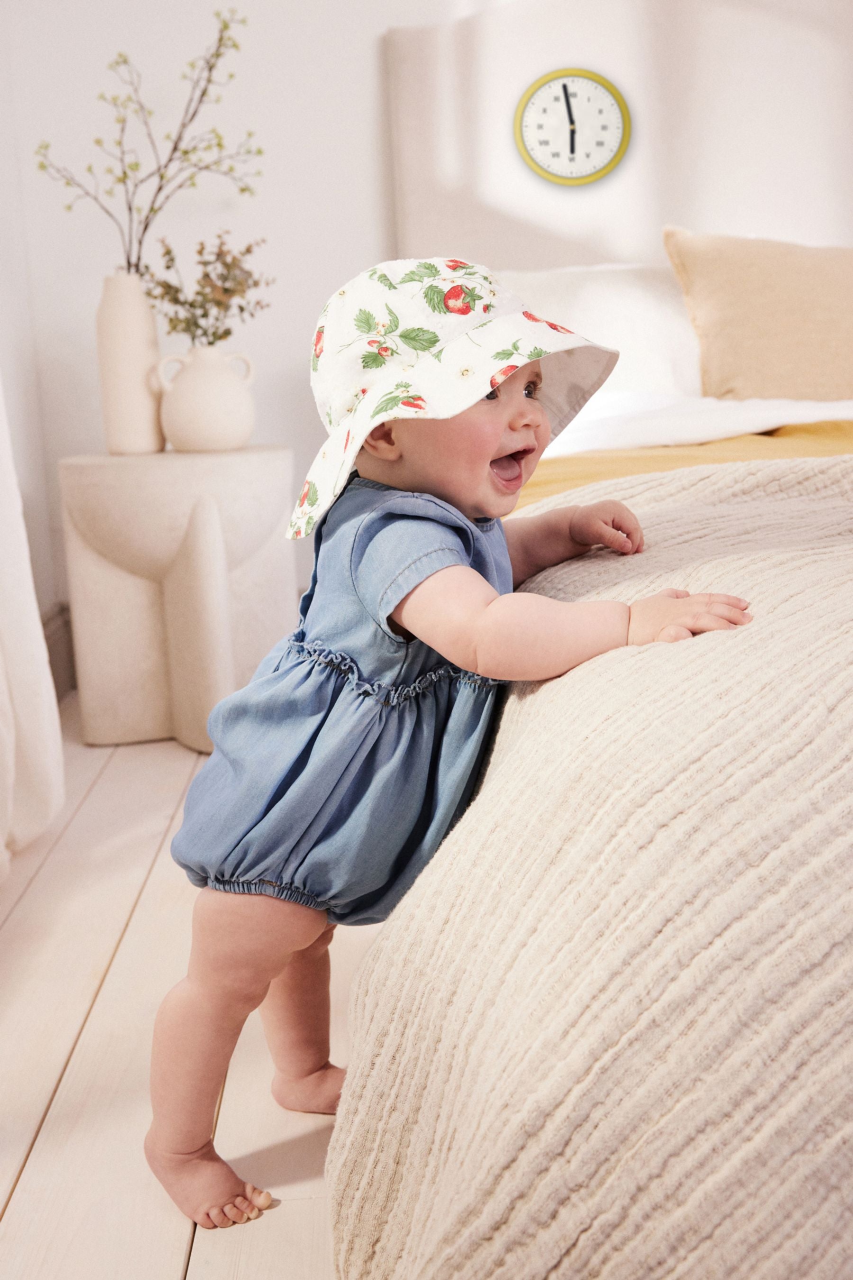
**5:58**
